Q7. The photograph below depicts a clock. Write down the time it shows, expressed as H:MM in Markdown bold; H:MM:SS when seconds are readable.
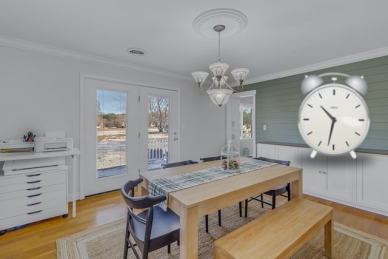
**10:32**
